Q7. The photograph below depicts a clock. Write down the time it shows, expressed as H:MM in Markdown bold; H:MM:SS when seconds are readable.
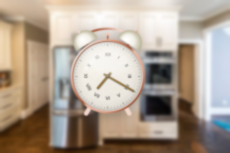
**7:20**
